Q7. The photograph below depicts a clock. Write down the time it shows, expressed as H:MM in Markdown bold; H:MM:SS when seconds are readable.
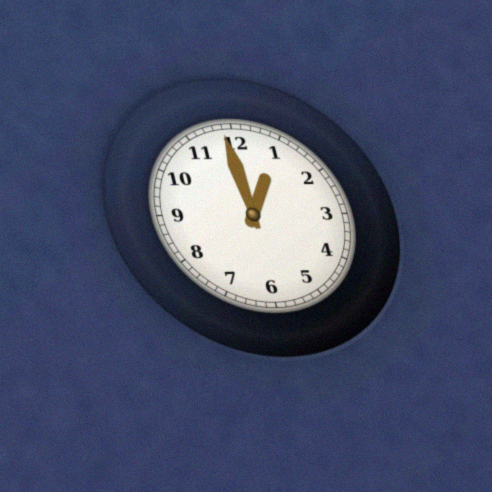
**12:59**
